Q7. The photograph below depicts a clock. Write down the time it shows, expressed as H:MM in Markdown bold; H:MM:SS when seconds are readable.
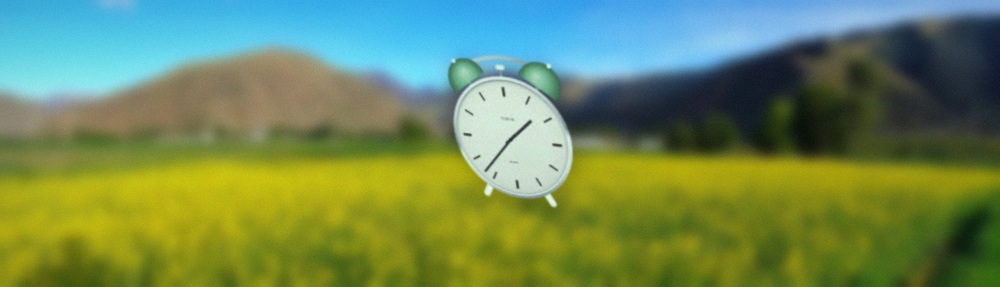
**1:37**
